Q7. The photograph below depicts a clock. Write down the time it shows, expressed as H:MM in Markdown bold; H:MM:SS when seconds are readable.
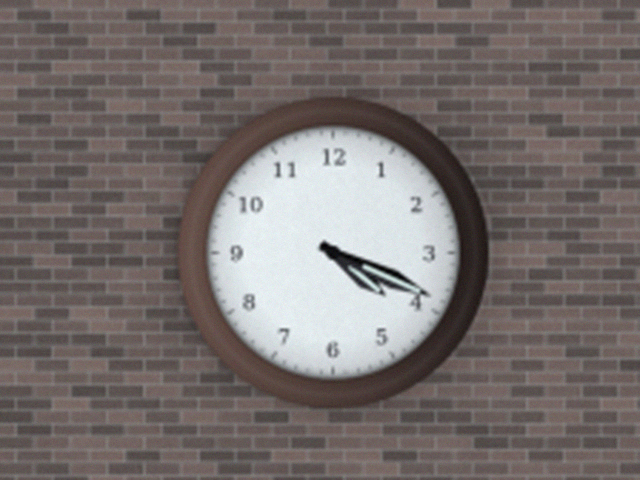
**4:19**
